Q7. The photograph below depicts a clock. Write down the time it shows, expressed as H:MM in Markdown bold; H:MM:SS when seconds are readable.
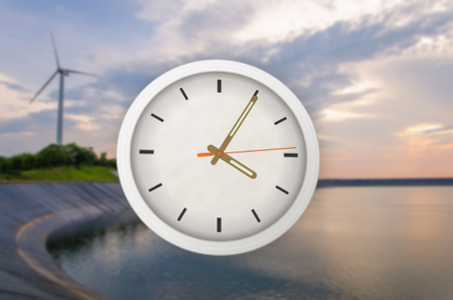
**4:05:14**
